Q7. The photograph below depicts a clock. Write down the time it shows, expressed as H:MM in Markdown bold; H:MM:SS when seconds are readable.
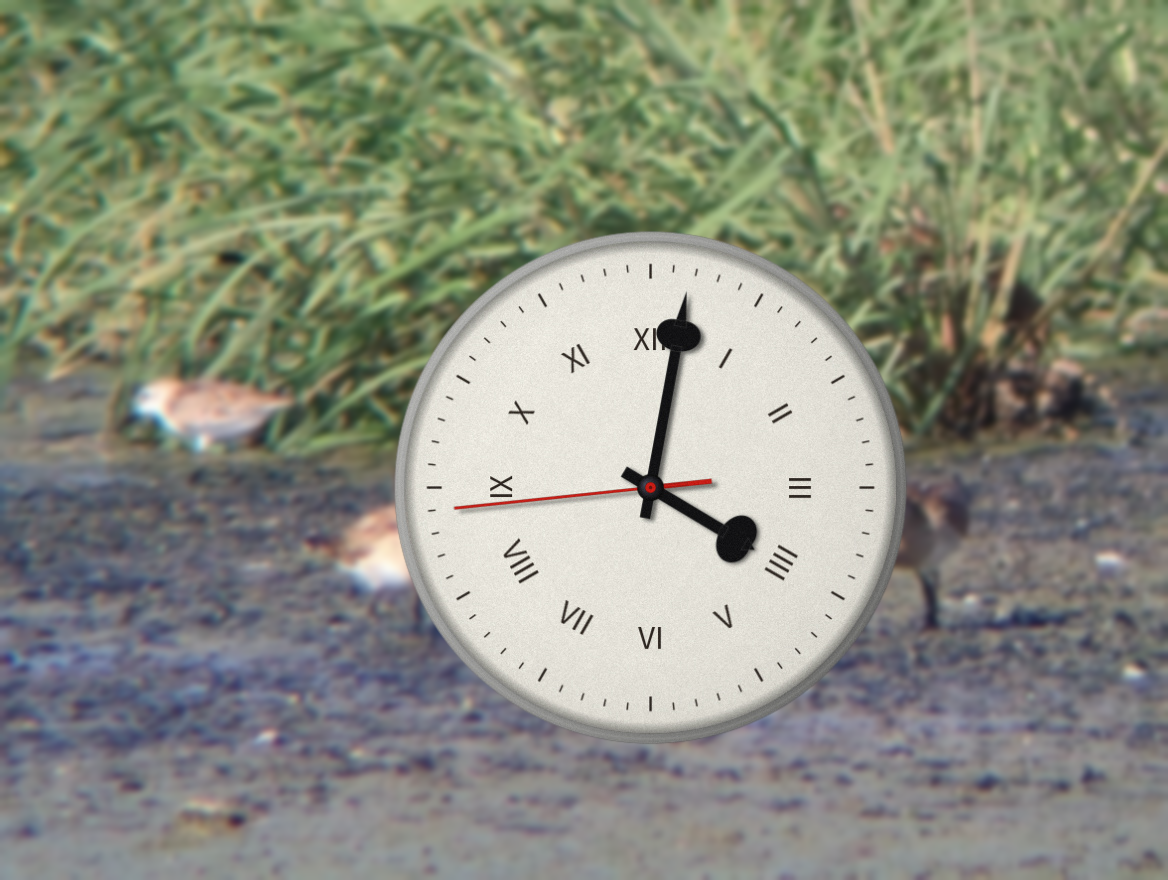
**4:01:44**
